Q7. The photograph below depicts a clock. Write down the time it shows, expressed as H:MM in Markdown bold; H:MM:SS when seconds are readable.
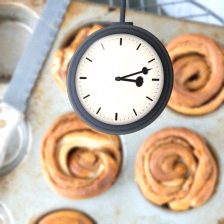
**3:12**
